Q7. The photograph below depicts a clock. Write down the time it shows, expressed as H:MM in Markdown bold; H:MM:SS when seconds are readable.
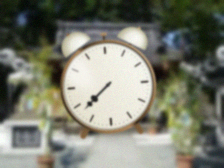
**7:38**
